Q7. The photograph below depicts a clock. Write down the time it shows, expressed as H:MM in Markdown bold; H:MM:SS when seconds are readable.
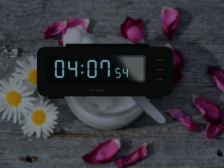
**4:07:54**
